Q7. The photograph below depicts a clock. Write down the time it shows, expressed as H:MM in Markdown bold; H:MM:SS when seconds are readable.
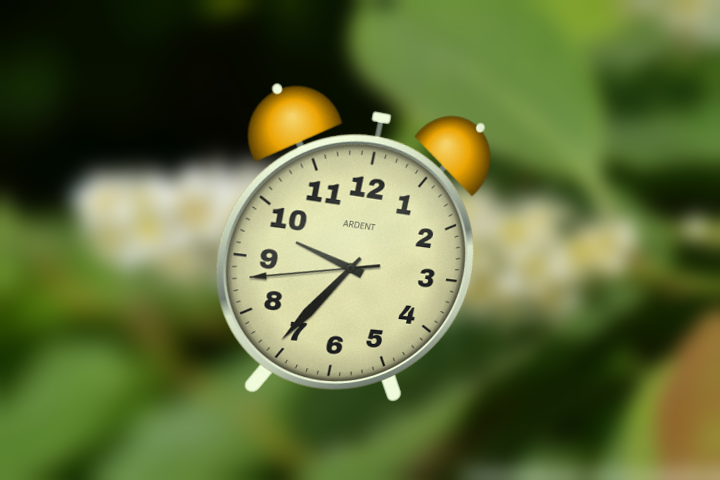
**9:35:43**
